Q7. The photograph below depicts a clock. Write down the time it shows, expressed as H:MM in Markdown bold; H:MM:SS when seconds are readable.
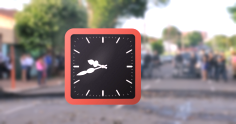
**9:42**
